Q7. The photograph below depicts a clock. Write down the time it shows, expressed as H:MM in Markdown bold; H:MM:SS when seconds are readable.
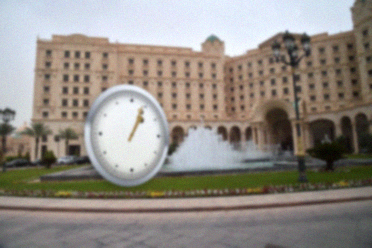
**1:04**
